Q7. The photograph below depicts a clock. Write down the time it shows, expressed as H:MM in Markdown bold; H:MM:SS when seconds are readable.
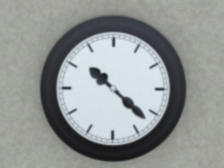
**10:22**
